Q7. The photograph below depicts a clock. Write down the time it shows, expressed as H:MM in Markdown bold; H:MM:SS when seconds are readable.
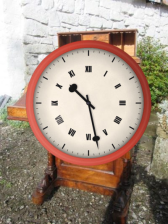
**10:28**
